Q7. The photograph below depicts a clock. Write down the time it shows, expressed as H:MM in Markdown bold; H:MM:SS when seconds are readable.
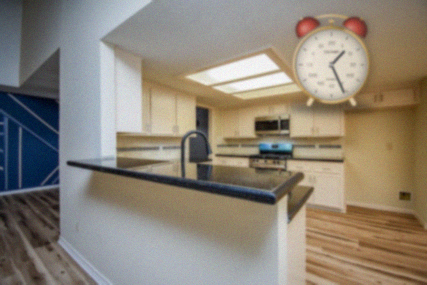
**1:26**
